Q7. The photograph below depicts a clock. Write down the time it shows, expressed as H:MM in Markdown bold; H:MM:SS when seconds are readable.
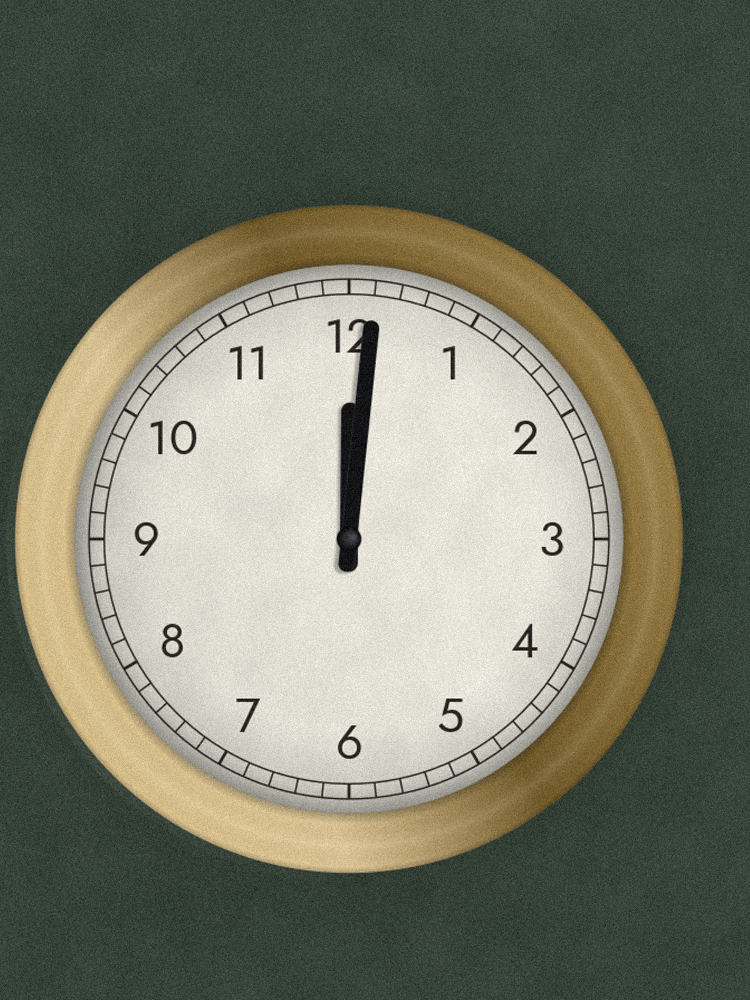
**12:01**
